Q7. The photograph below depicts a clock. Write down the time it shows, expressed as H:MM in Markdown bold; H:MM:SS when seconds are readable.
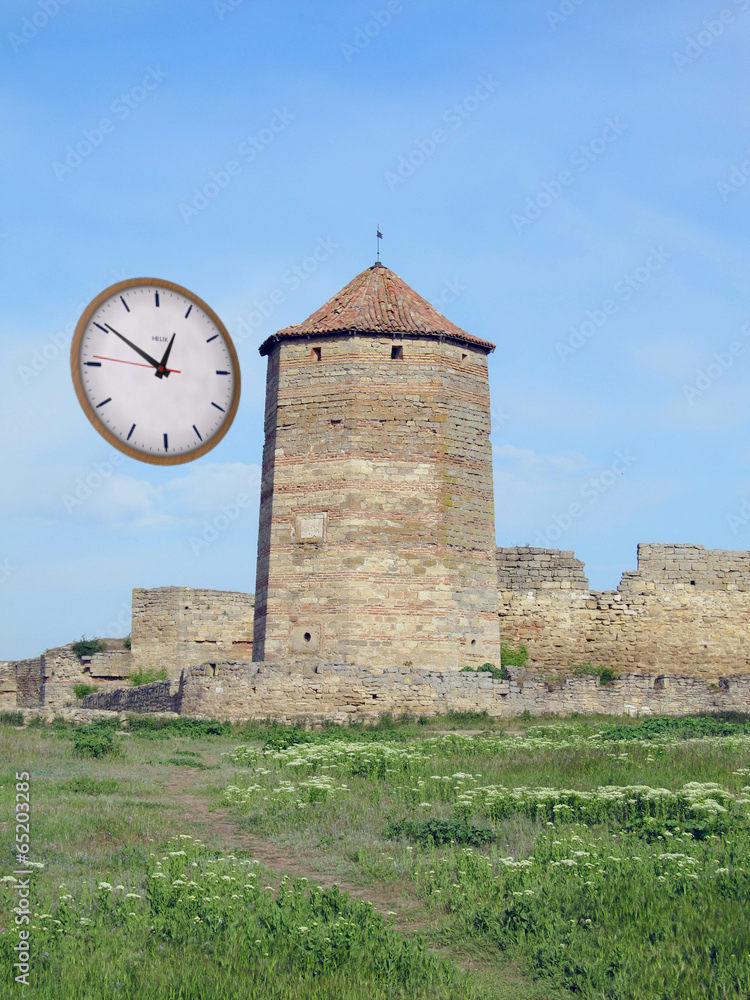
**12:50:46**
